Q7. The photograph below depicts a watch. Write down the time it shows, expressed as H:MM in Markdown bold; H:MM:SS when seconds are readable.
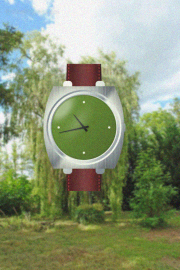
**10:43**
